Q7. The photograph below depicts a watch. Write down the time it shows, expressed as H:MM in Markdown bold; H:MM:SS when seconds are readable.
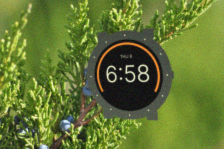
**6:58**
